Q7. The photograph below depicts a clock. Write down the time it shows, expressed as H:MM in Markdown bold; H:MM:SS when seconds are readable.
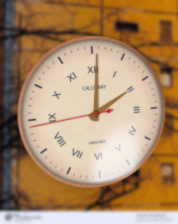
**2:00:44**
